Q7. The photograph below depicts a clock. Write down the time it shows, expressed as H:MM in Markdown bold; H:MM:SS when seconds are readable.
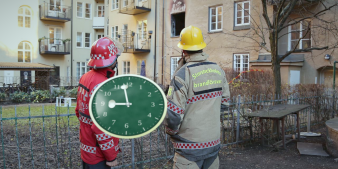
**8:58**
